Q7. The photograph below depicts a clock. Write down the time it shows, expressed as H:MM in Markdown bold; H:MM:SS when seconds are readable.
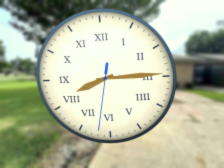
**8:14:32**
